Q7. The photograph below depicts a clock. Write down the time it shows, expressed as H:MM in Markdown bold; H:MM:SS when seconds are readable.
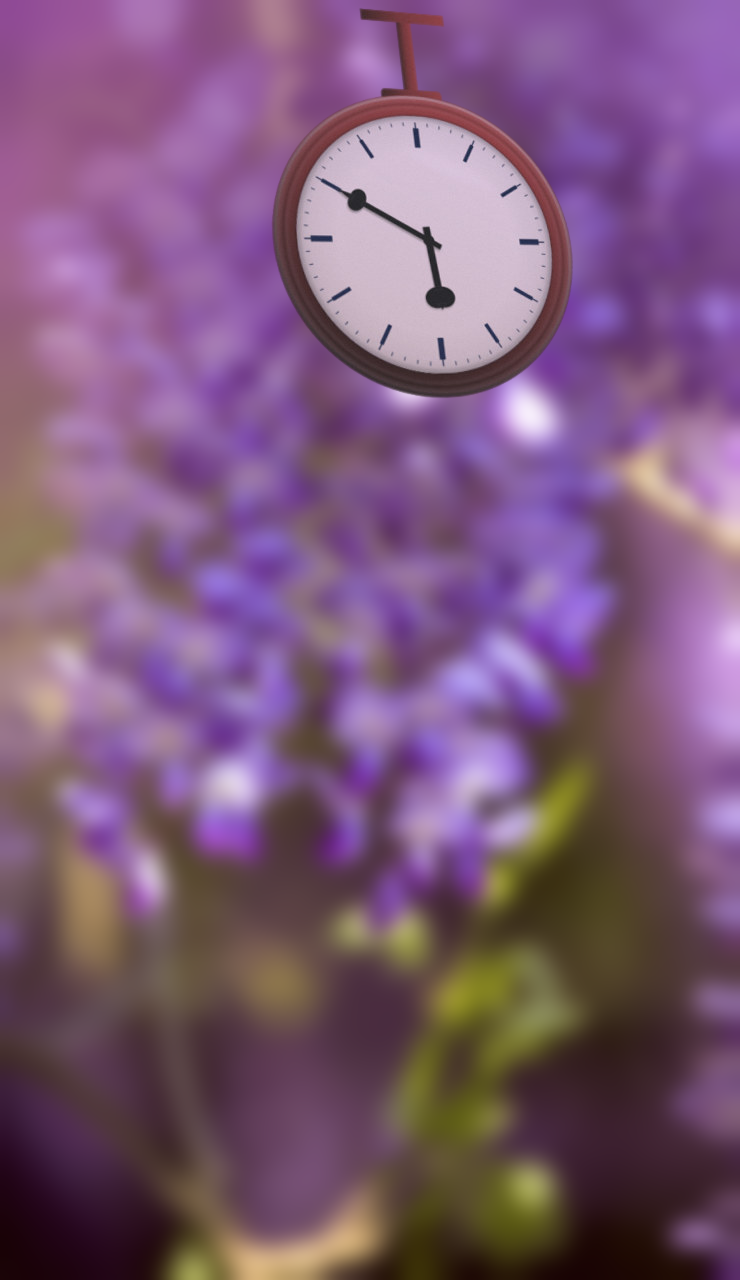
**5:50**
